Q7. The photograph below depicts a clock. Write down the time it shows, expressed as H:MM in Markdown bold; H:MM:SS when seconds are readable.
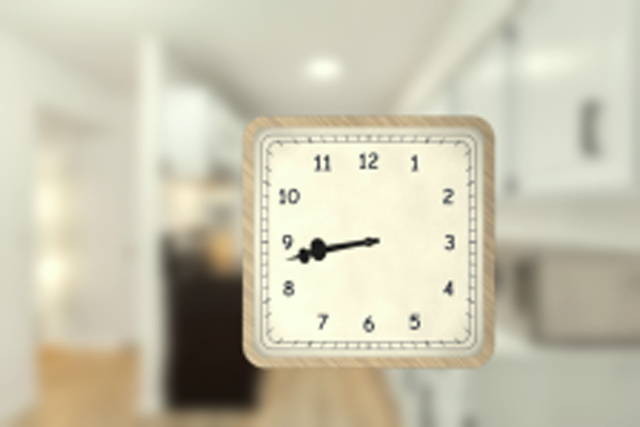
**8:43**
